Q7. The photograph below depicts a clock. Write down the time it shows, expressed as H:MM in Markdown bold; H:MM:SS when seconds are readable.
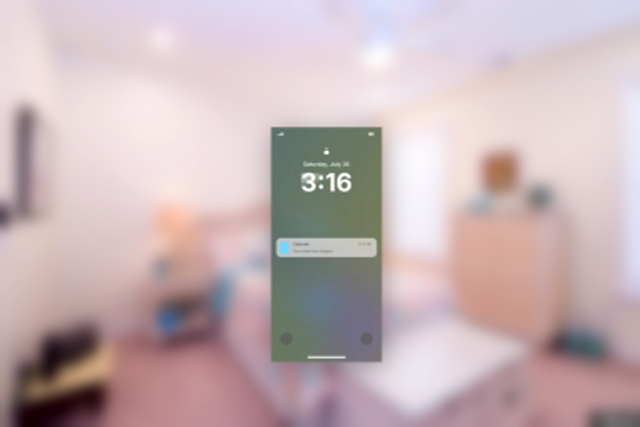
**3:16**
